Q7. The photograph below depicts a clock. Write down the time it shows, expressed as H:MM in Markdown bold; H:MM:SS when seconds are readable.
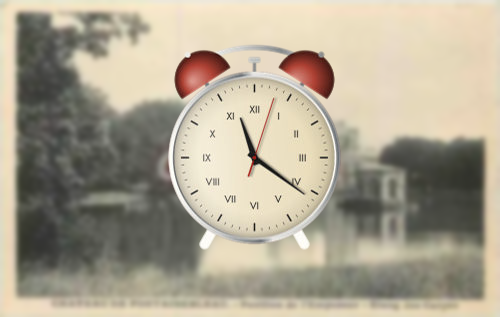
**11:21:03**
